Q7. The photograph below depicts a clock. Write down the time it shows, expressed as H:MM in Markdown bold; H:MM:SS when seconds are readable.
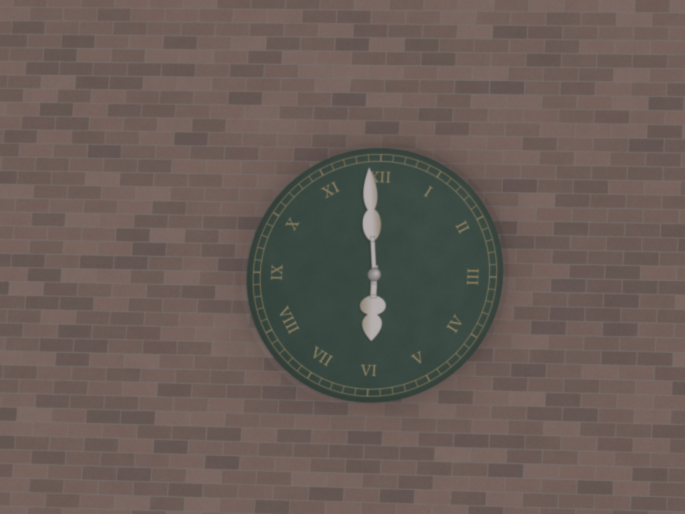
**5:59**
